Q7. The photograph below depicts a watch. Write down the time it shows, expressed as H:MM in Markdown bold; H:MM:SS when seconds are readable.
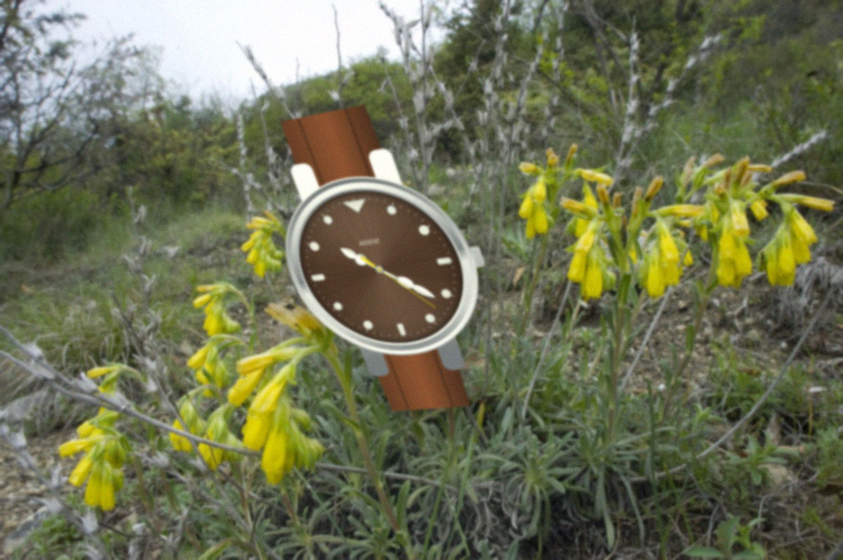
**10:21:23**
